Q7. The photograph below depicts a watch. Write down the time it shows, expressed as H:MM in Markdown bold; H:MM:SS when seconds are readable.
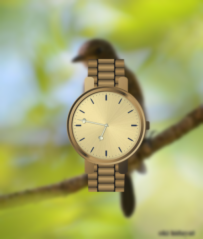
**6:47**
